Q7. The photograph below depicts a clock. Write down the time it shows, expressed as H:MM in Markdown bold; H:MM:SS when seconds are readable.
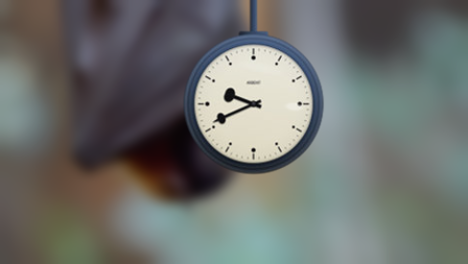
**9:41**
